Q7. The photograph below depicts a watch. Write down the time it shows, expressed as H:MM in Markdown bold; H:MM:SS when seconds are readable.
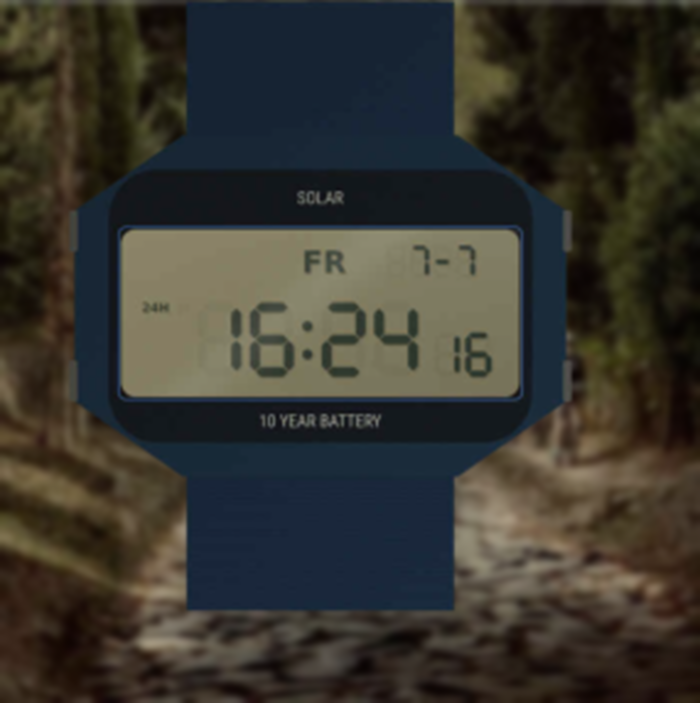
**16:24:16**
